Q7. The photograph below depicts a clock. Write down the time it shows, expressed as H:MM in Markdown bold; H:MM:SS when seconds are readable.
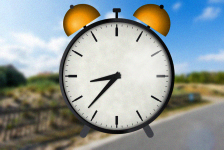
**8:37**
